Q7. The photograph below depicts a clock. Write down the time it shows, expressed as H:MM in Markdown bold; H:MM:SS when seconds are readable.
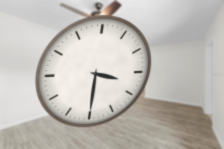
**3:30**
